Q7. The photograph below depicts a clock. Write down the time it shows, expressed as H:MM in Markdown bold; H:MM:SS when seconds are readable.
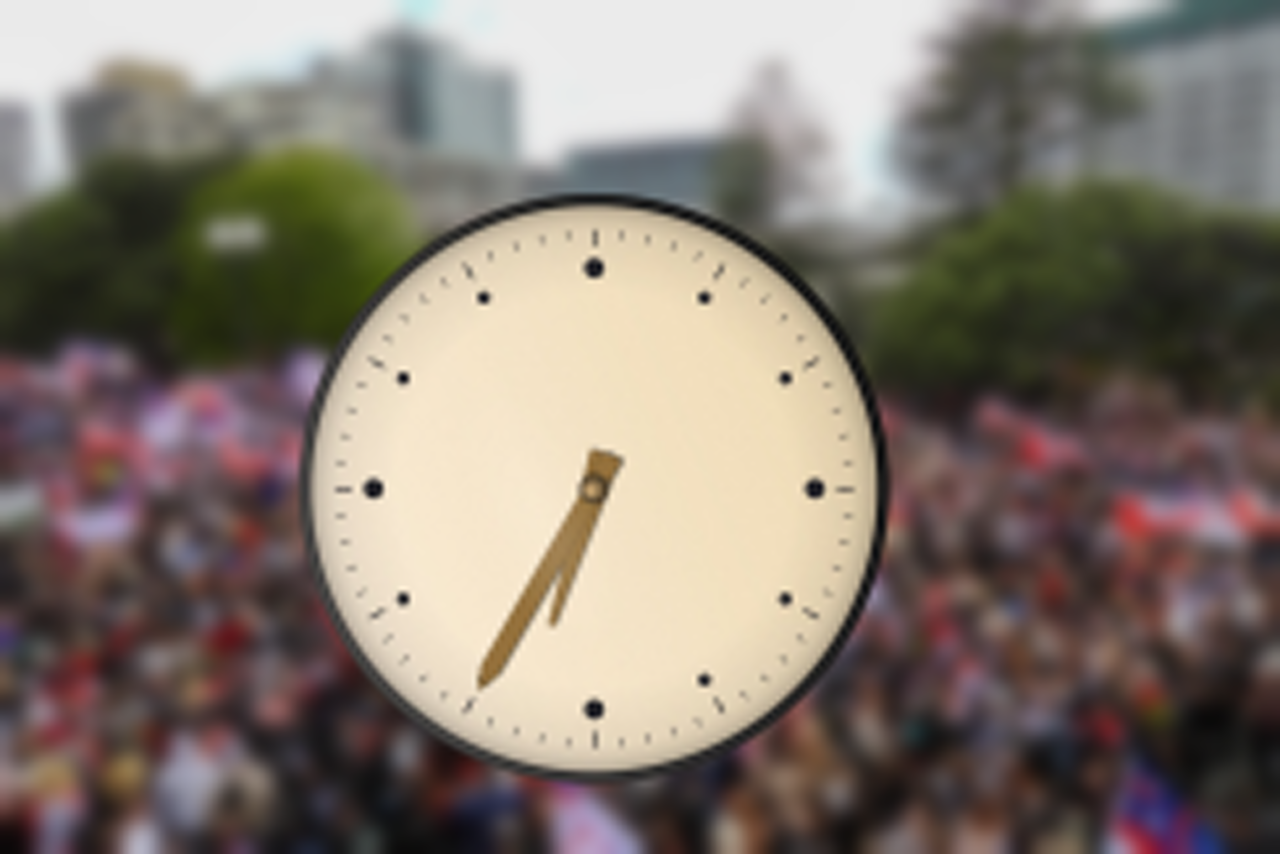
**6:35**
